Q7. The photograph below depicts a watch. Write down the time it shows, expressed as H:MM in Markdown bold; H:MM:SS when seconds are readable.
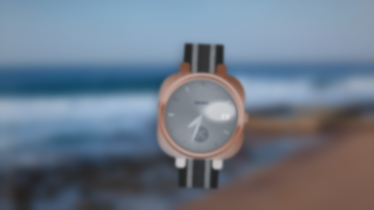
**7:33**
